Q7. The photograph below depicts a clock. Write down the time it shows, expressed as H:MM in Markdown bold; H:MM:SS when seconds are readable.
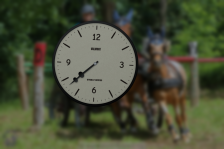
**7:38**
